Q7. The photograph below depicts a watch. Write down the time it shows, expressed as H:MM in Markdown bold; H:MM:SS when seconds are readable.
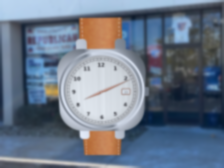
**8:11**
